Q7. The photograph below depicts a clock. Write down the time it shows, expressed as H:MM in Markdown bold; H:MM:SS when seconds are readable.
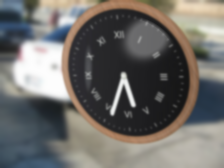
**5:34**
